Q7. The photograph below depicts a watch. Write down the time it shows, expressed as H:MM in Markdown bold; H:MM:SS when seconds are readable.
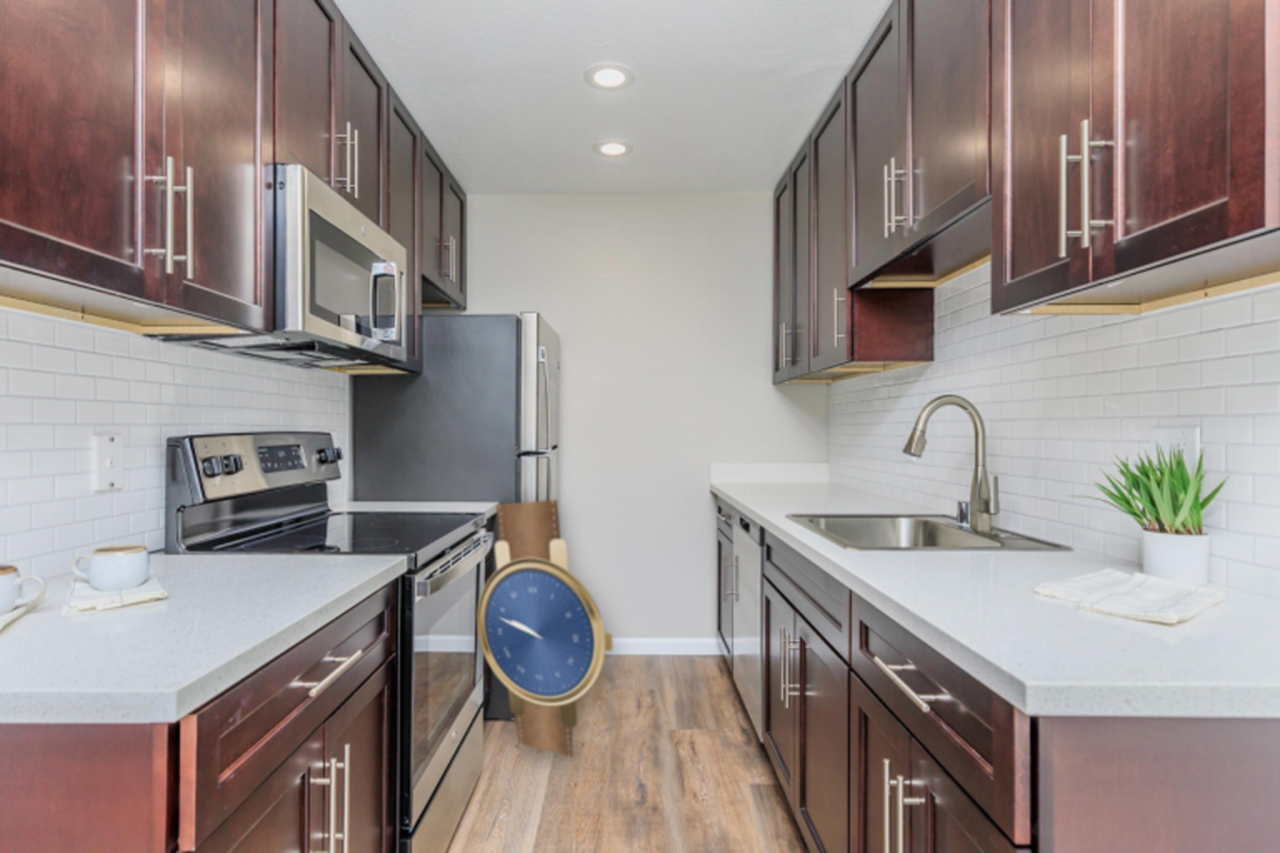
**9:48**
